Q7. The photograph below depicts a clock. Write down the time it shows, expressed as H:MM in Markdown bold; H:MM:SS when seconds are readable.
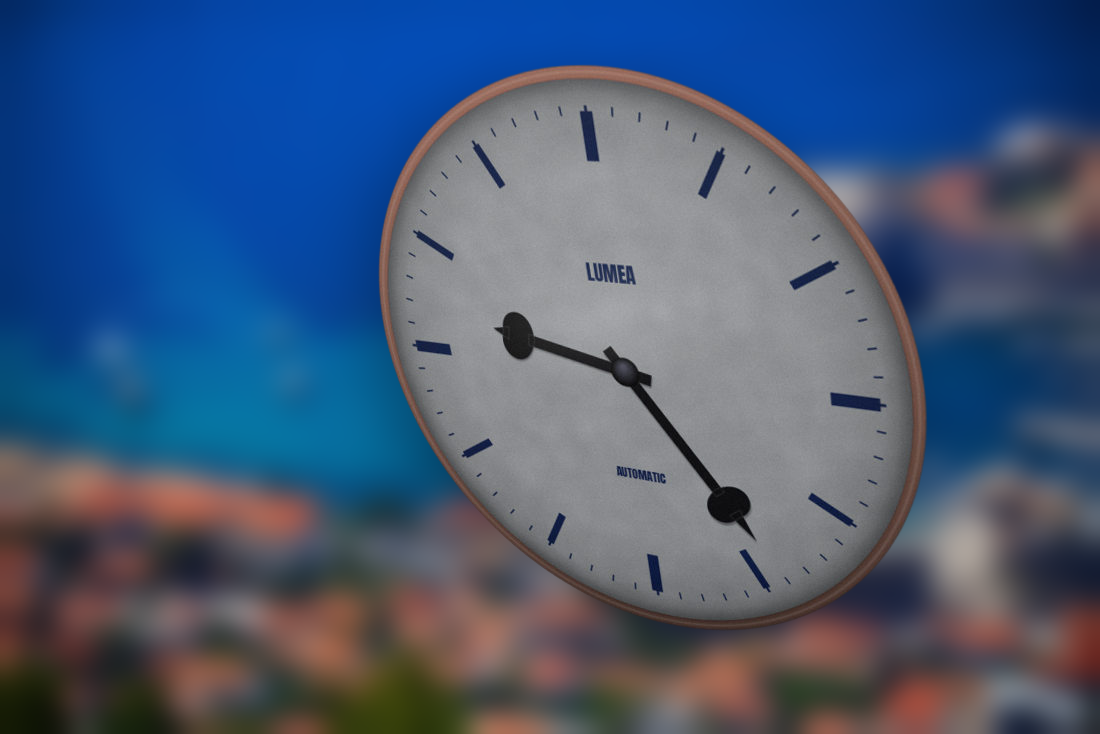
**9:24**
